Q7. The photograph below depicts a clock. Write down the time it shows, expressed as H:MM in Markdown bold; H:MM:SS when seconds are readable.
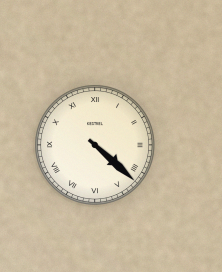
**4:22**
